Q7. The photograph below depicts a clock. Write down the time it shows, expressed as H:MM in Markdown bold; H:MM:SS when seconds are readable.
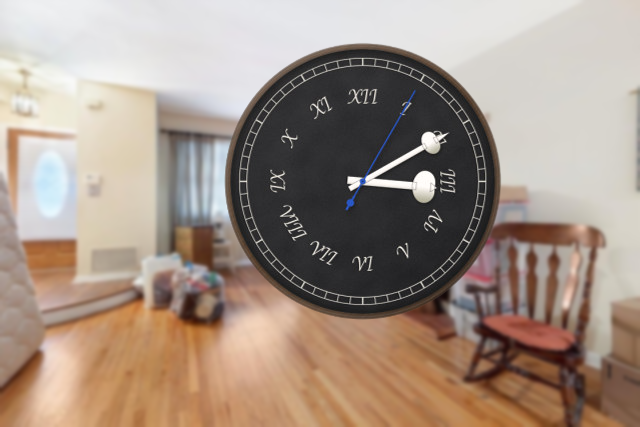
**3:10:05**
